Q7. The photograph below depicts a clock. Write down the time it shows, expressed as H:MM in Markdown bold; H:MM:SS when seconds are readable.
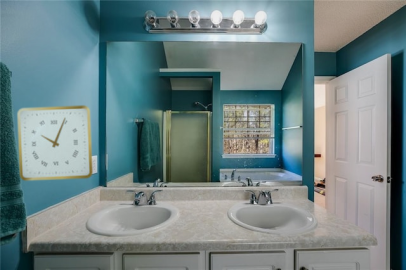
**10:04**
